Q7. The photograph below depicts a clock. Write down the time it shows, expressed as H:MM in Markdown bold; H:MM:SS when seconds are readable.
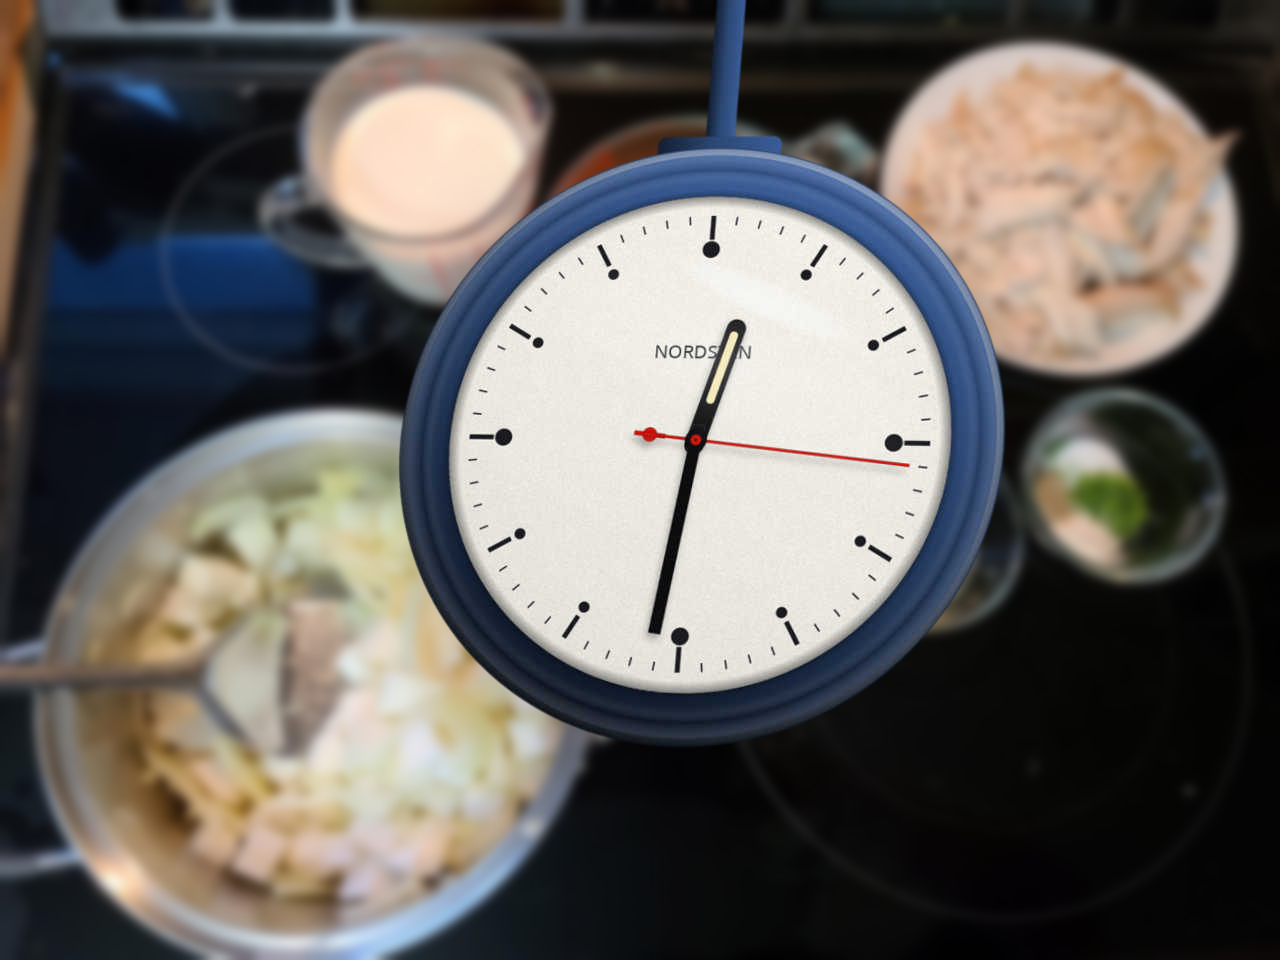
**12:31:16**
